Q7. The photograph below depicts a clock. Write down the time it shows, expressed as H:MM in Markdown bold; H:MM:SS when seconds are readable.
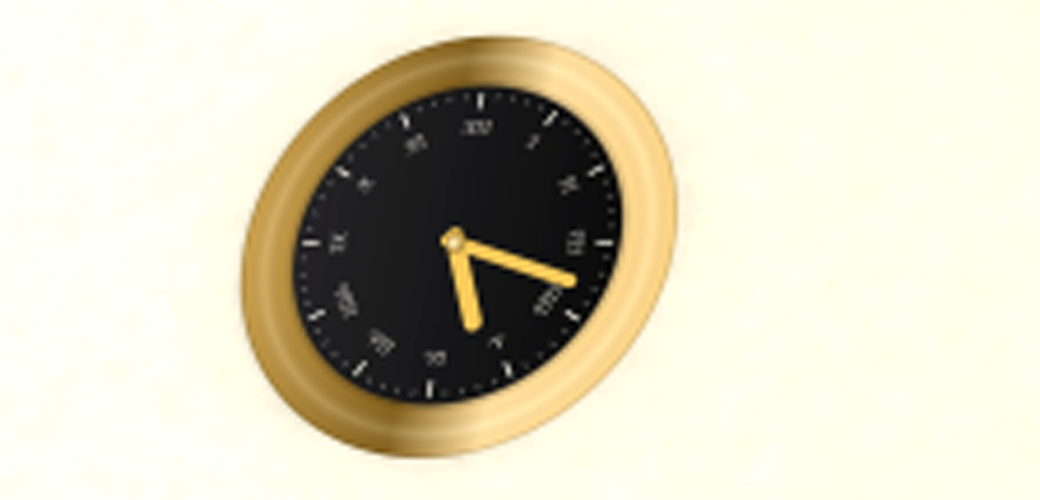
**5:18**
